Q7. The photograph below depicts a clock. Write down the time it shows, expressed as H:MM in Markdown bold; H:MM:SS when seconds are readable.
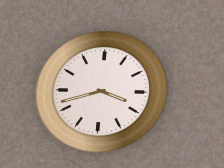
**3:42**
